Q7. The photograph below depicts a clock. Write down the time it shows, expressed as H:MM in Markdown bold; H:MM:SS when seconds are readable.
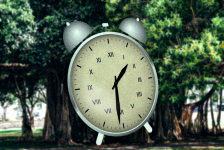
**1:31**
